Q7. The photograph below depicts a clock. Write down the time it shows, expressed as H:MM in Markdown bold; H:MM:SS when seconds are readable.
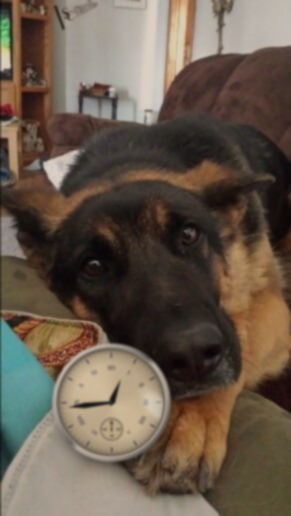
**12:44**
